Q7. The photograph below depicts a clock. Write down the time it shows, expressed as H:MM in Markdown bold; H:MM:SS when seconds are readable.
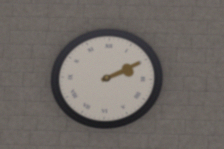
**2:10**
